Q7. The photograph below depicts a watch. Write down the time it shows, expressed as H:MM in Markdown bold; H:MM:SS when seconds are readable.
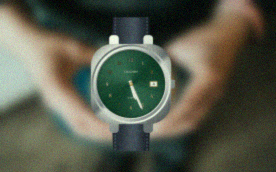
**5:26**
